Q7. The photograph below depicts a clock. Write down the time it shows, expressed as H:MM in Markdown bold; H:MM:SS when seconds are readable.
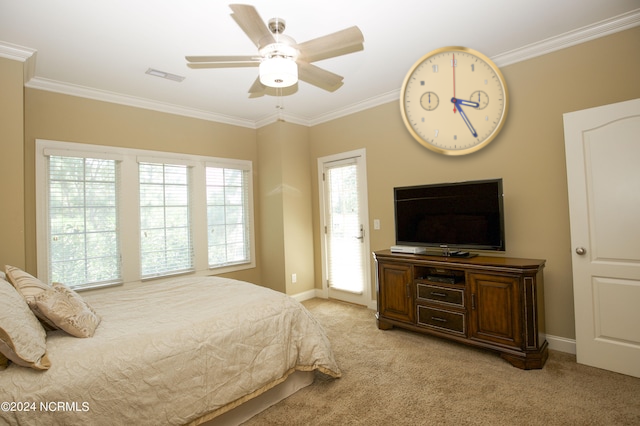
**3:25**
